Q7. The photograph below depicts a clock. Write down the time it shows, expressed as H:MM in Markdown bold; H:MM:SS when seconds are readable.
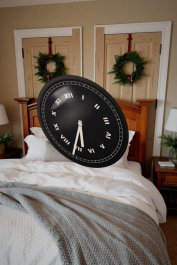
**6:36**
